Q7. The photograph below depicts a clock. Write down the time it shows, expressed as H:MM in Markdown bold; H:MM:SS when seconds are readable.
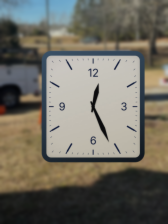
**12:26**
